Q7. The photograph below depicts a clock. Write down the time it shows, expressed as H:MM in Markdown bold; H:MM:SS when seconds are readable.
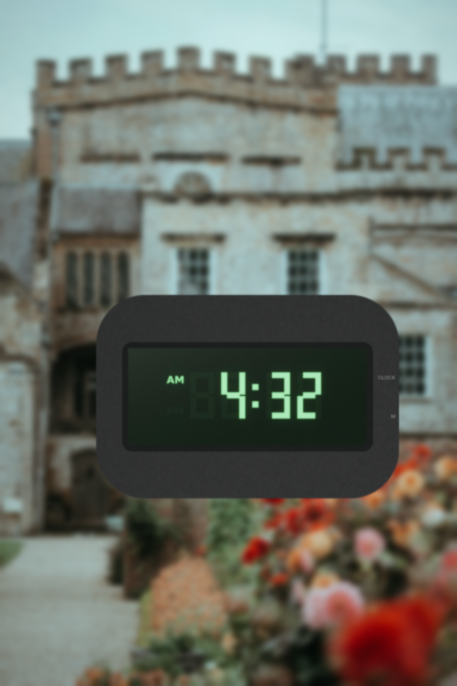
**4:32**
